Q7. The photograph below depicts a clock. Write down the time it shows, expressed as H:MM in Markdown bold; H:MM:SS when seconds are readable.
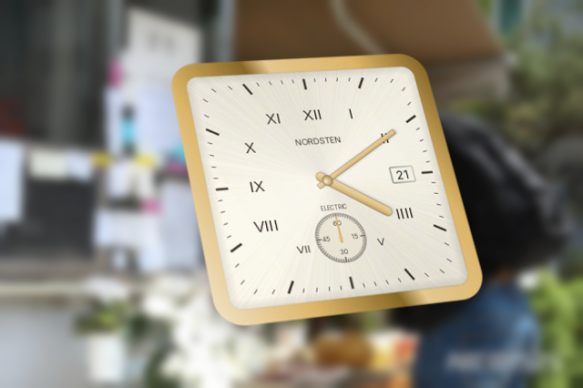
**4:10**
